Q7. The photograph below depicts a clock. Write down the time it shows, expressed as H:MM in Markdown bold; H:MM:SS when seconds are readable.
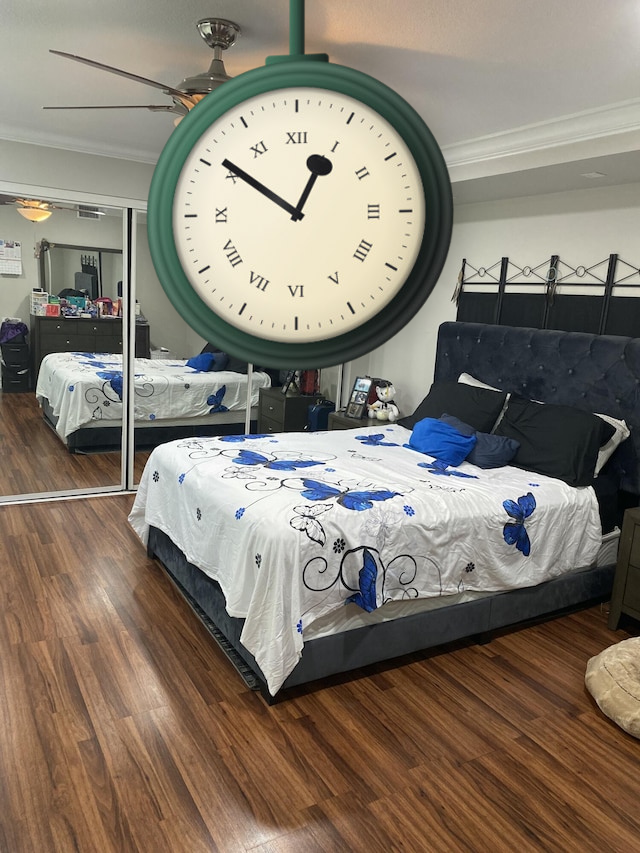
**12:51**
